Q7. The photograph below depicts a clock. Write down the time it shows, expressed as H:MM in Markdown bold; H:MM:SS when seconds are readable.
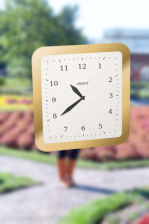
**10:39**
